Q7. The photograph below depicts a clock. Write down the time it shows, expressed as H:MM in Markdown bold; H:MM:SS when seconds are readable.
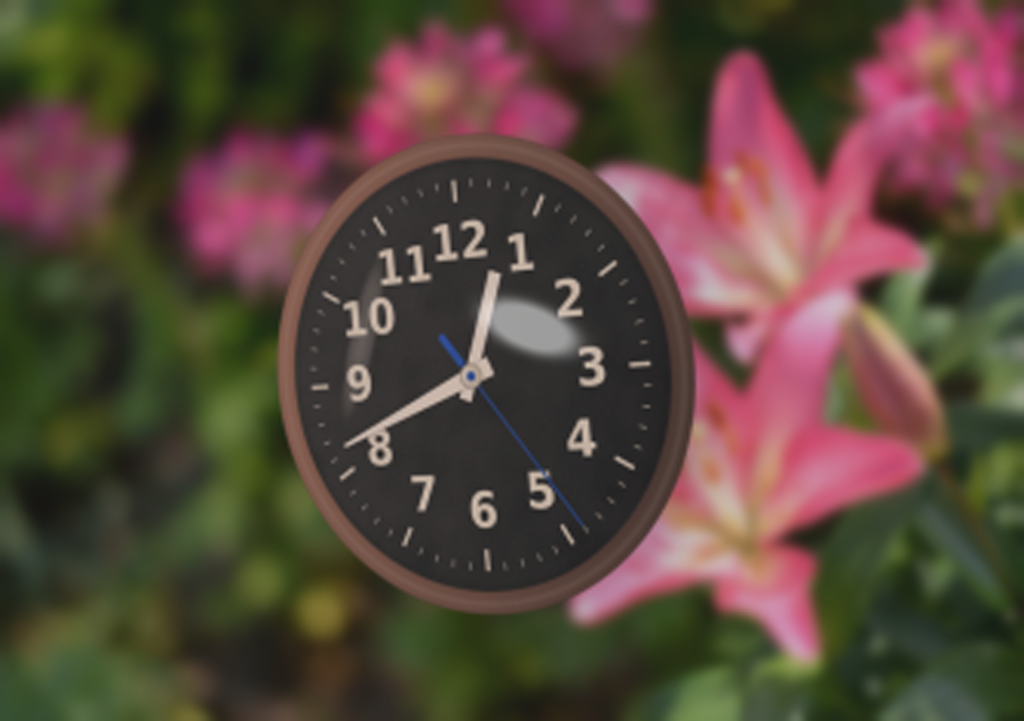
**12:41:24**
